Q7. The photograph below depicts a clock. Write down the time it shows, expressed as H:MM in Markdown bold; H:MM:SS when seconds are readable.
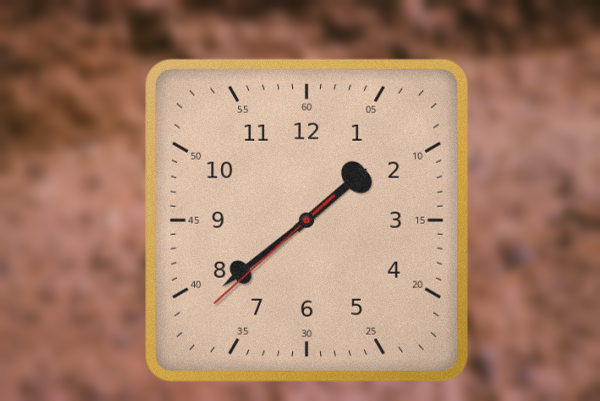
**1:38:38**
